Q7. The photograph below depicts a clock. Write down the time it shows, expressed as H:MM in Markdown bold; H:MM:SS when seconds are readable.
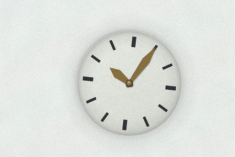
**10:05**
